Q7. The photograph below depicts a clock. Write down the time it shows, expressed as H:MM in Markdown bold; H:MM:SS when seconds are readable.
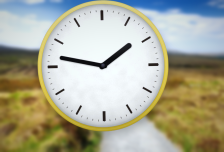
**1:47**
